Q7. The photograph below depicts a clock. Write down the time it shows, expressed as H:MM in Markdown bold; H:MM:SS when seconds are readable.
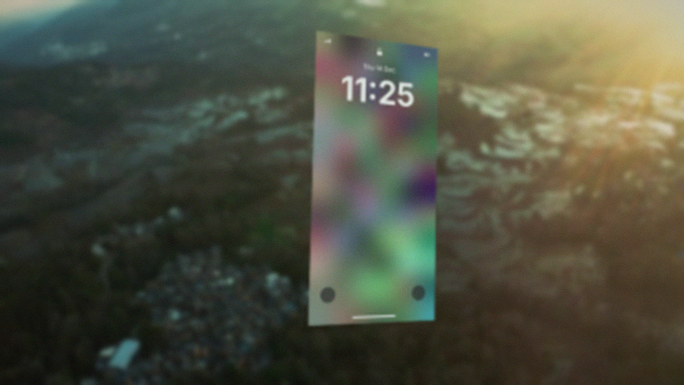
**11:25**
